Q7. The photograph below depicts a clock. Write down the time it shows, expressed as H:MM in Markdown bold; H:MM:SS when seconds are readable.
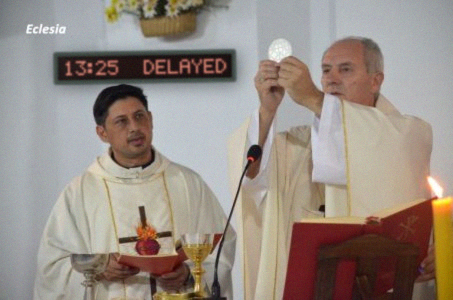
**13:25**
